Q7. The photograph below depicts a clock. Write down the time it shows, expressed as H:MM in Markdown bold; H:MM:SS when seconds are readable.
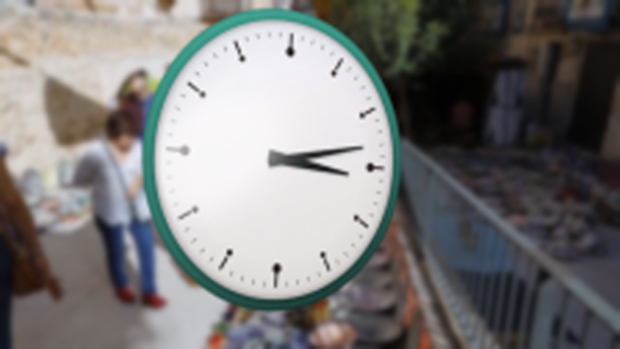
**3:13**
